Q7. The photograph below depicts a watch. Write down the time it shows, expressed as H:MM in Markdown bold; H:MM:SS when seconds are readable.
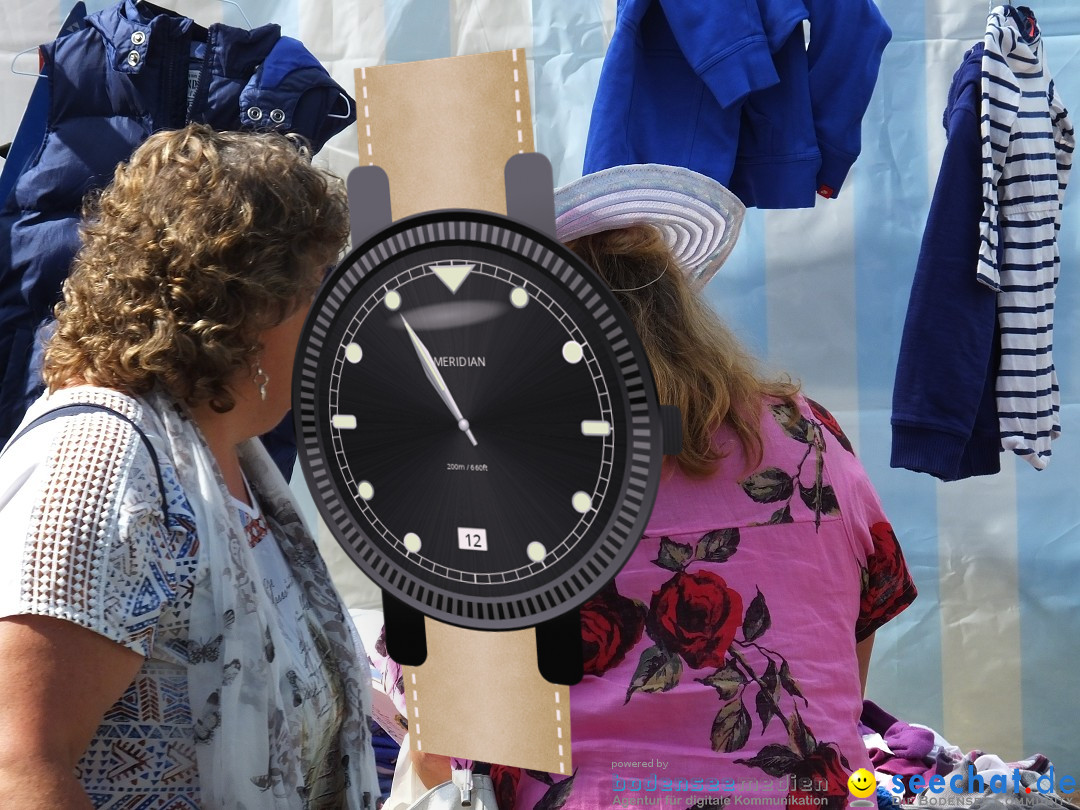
**10:55**
